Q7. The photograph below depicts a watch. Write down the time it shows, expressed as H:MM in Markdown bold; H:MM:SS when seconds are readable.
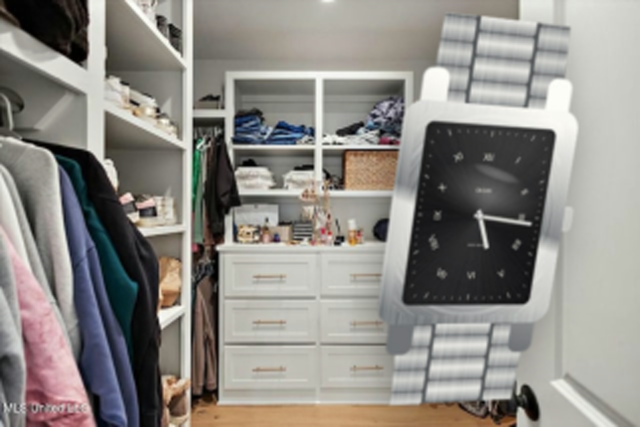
**5:16**
